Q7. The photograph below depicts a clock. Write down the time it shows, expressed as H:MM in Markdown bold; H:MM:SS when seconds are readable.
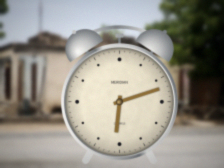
**6:12**
